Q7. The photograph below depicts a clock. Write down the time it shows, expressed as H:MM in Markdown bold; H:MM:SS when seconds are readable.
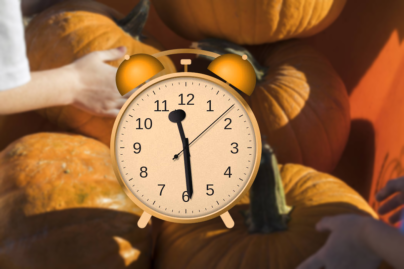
**11:29:08**
